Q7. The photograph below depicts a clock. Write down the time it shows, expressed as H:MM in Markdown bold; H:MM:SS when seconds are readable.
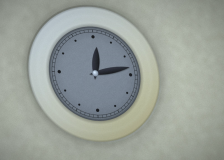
**12:13**
